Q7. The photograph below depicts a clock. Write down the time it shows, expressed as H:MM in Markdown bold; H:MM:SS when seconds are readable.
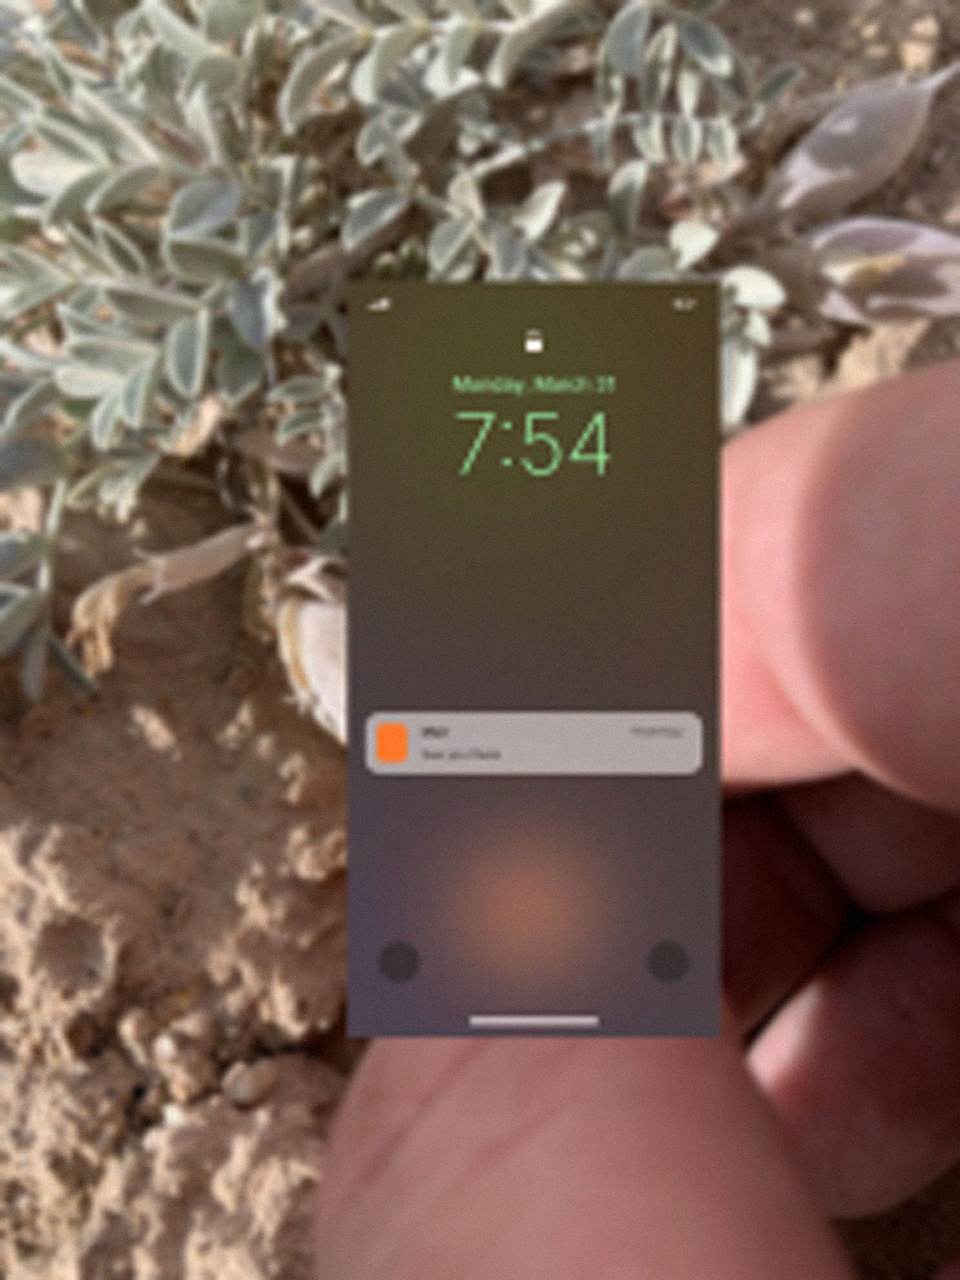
**7:54**
